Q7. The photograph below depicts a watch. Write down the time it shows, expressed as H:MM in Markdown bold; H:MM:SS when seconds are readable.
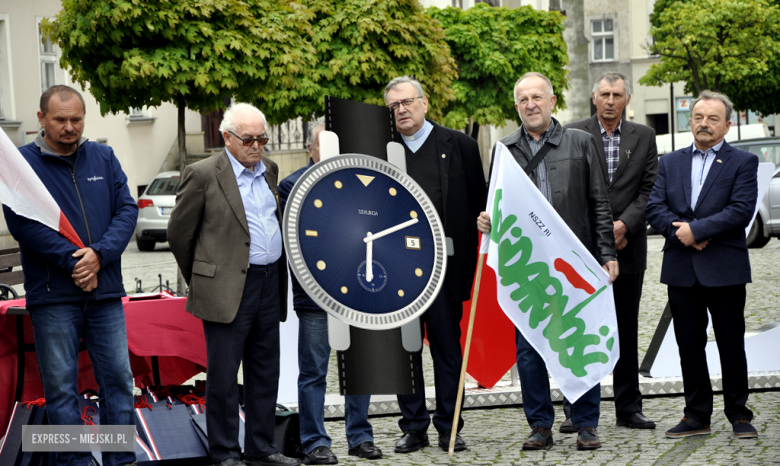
**6:11**
